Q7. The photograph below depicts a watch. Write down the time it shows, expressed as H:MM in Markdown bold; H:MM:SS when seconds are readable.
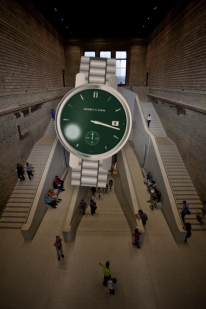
**3:17**
